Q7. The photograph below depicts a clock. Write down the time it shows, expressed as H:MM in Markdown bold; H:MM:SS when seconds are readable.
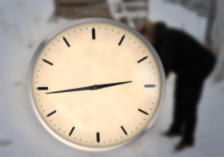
**2:44**
